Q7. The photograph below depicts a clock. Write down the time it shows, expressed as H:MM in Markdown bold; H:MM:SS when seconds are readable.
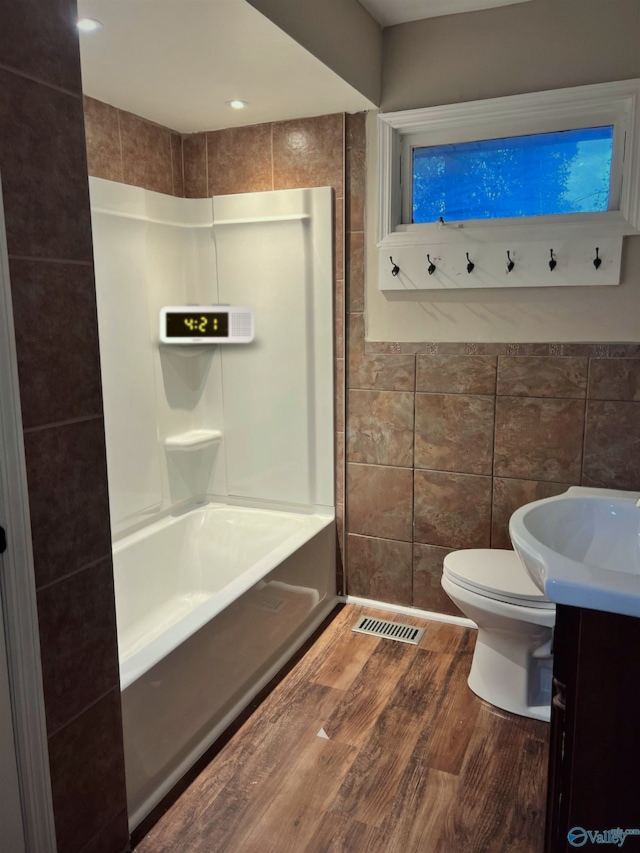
**4:21**
